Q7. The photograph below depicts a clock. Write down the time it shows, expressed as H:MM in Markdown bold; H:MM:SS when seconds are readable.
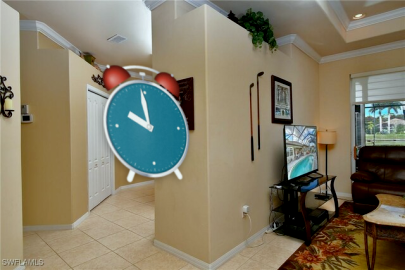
**9:59**
